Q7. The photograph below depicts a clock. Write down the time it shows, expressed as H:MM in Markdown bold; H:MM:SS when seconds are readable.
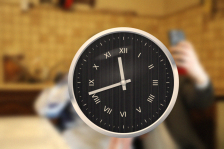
**11:42**
